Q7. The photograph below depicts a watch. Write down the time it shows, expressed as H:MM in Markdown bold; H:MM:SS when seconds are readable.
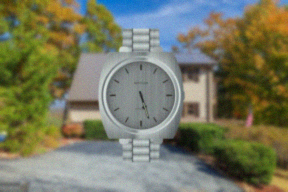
**5:27**
